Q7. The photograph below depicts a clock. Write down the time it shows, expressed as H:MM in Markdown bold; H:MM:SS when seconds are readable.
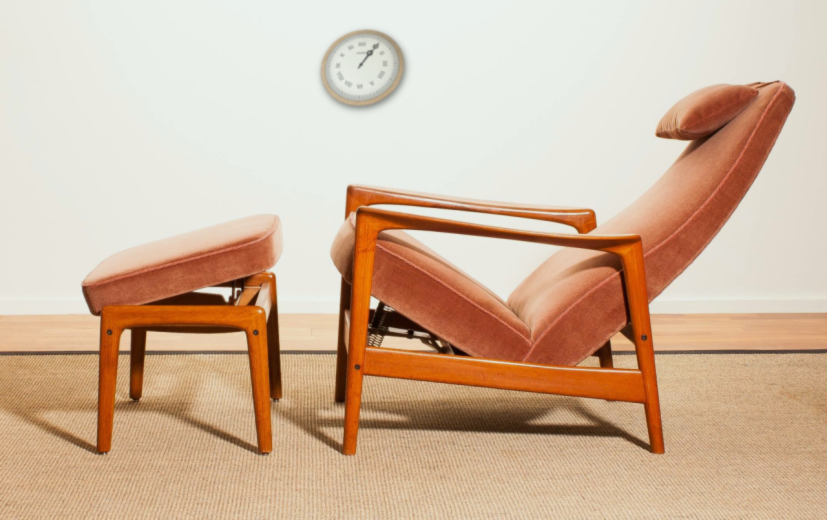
**1:06**
